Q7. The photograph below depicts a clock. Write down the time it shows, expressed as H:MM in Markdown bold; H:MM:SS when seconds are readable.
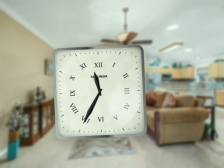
**11:35**
